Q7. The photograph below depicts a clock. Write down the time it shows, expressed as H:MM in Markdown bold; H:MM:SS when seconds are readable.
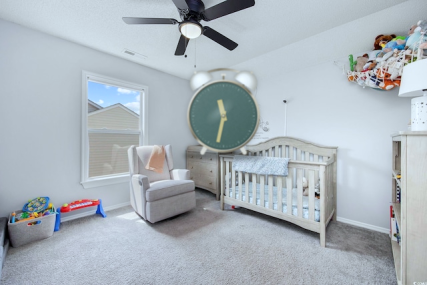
**11:32**
